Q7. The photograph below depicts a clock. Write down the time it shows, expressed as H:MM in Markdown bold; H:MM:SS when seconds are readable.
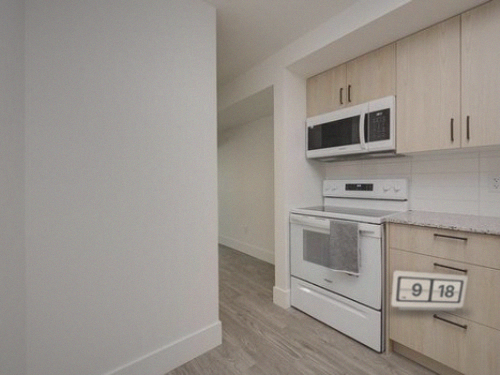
**9:18**
